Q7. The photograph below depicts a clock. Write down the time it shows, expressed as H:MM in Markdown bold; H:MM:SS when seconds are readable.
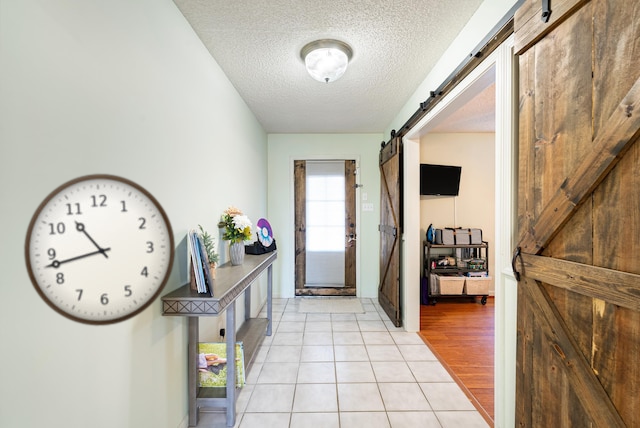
**10:43**
